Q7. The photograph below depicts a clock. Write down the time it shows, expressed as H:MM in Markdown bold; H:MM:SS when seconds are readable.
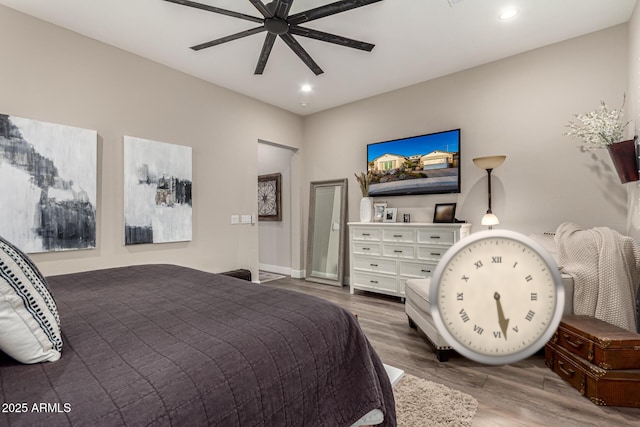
**5:28**
